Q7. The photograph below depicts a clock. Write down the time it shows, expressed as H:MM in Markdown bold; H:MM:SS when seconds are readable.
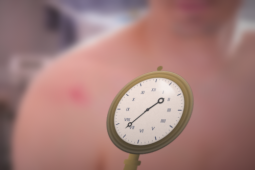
**1:37**
